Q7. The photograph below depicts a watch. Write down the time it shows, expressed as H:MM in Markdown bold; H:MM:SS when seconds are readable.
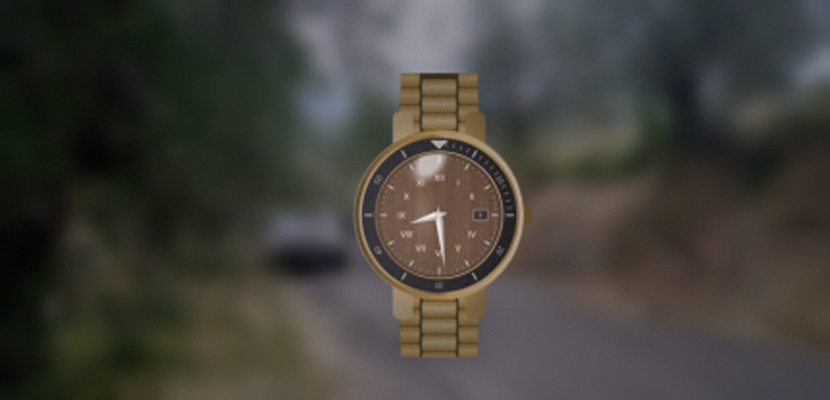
**8:29**
